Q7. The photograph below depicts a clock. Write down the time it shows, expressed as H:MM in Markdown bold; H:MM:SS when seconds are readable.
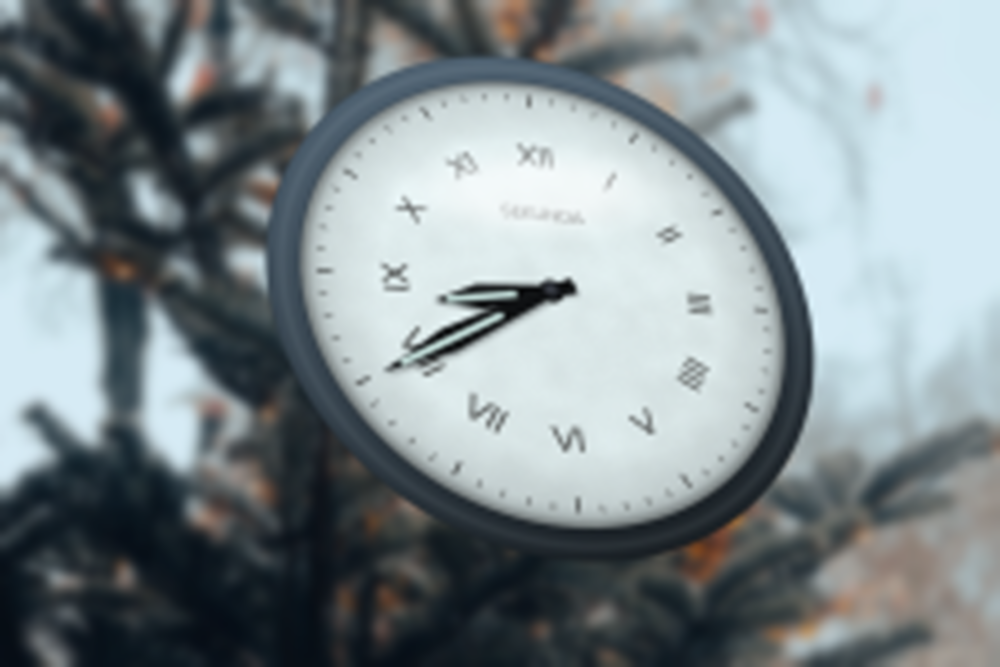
**8:40**
